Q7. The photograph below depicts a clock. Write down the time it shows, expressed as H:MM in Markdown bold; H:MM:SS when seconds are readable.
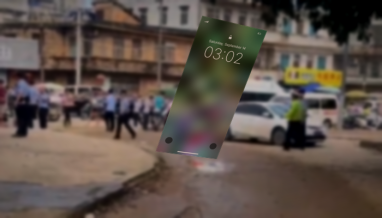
**3:02**
